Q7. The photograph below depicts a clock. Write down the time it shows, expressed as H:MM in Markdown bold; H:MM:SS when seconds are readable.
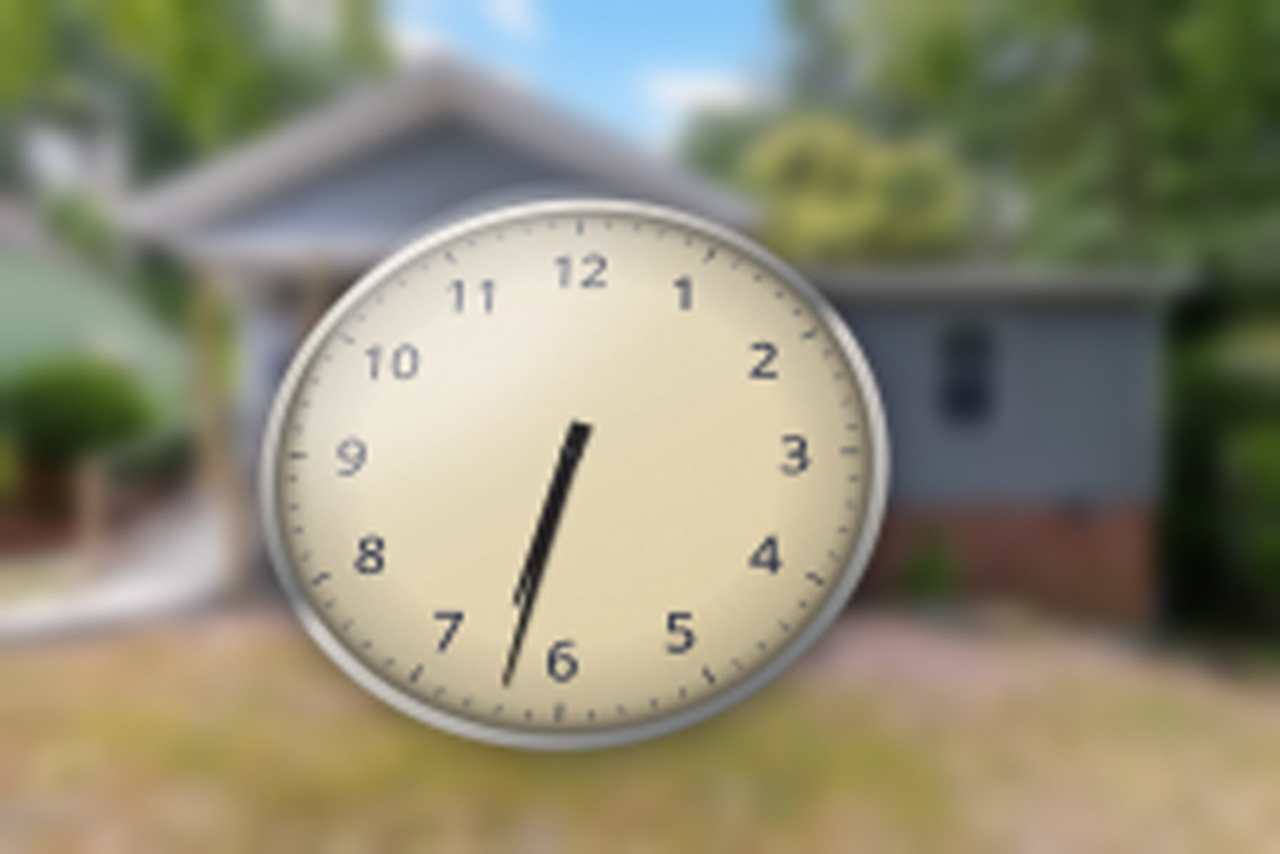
**6:32**
